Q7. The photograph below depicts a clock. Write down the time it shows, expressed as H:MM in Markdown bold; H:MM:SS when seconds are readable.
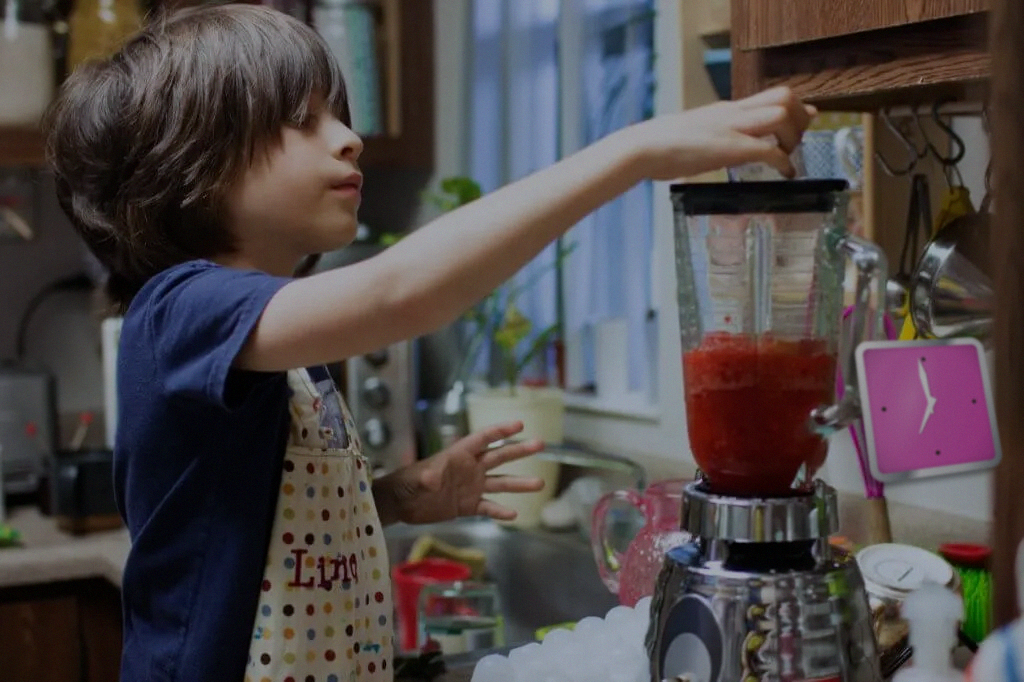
**6:59**
